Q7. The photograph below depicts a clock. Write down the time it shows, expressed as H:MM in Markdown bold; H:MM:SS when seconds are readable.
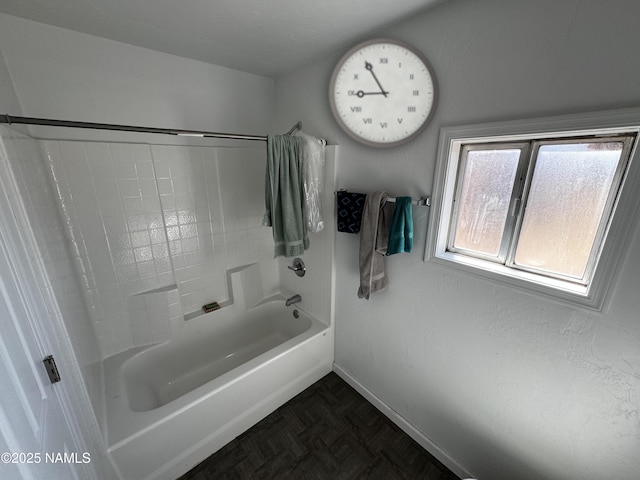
**8:55**
